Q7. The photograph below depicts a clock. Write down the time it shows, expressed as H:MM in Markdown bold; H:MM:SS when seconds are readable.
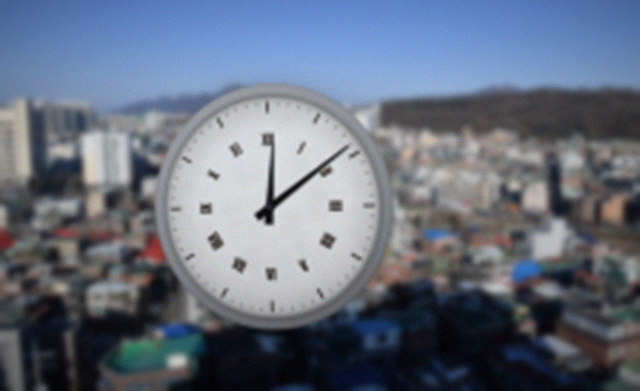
**12:09**
